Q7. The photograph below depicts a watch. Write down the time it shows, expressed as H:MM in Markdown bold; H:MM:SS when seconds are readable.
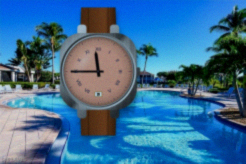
**11:45**
